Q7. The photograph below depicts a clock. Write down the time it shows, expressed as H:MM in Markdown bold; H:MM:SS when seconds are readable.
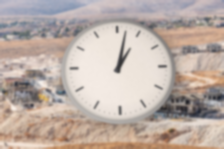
**1:02**
